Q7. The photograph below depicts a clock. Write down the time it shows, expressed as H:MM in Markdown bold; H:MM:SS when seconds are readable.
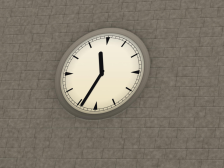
**11:34**
